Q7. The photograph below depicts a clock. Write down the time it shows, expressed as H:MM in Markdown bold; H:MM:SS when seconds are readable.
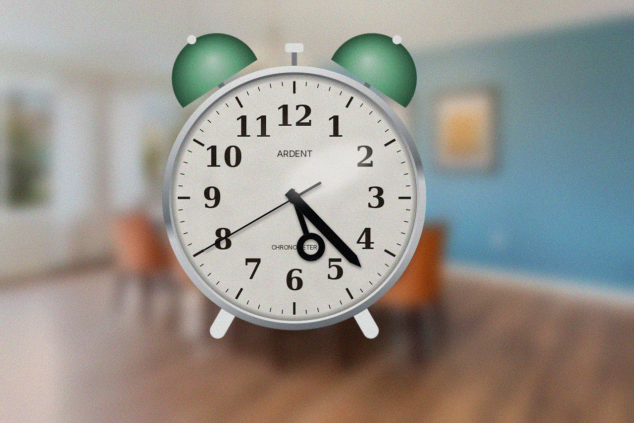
**5:22:40**
